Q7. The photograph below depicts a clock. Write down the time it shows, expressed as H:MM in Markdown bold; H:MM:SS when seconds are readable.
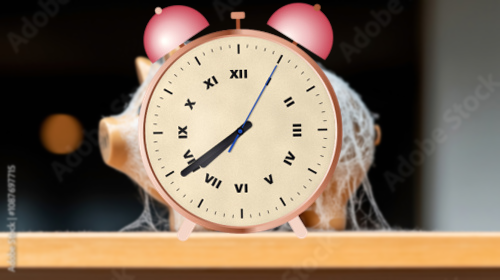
**7:39:05**
